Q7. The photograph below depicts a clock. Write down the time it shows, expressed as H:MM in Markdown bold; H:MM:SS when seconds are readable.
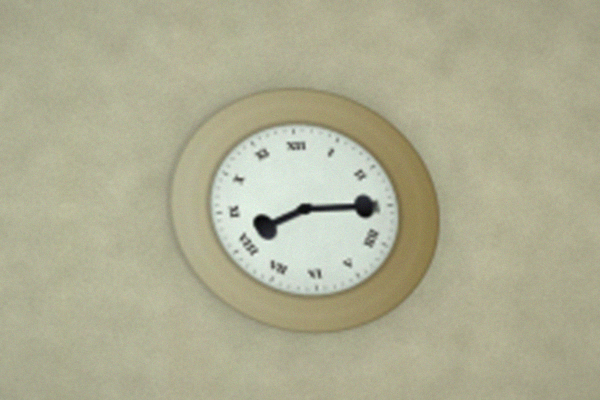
**8:15**
